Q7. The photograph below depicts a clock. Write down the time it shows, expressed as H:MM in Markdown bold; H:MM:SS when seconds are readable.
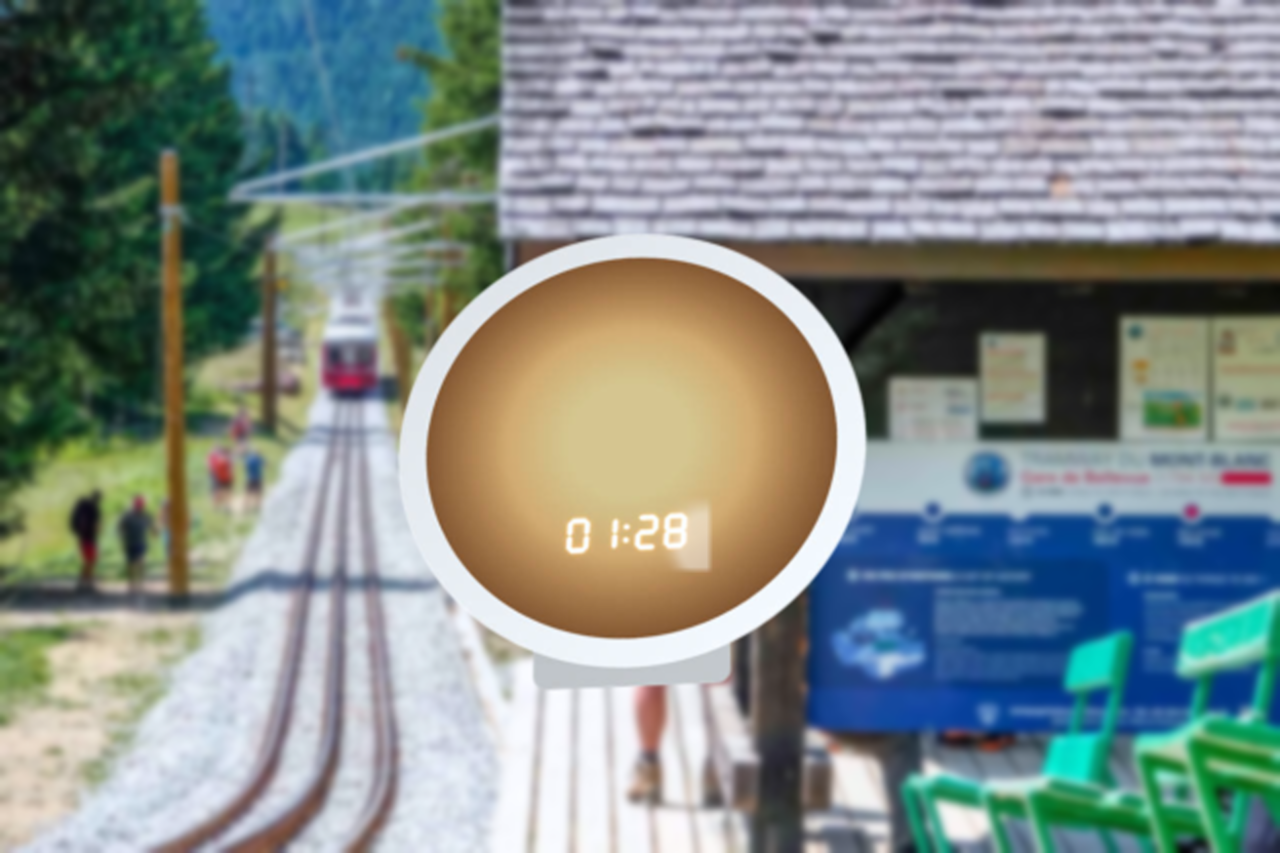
**1:28**
